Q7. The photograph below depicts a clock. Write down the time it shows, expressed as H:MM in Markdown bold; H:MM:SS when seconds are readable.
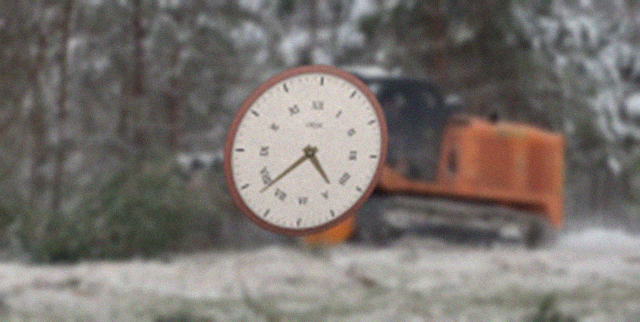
**4:38**
